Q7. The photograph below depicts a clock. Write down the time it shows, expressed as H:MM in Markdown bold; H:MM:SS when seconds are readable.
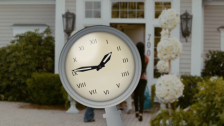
**1:46**
